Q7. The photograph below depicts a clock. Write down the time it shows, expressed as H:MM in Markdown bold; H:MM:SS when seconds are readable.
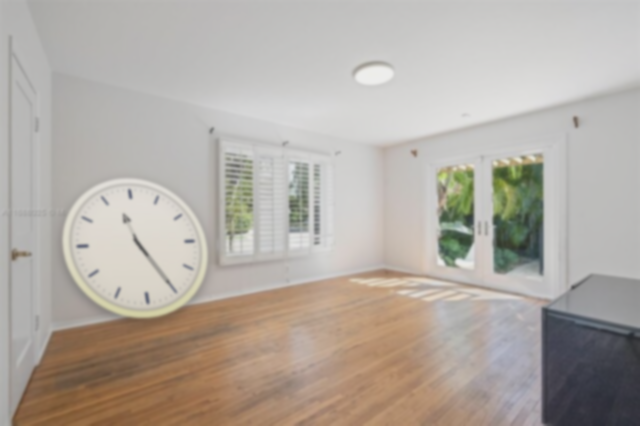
**11:25**
